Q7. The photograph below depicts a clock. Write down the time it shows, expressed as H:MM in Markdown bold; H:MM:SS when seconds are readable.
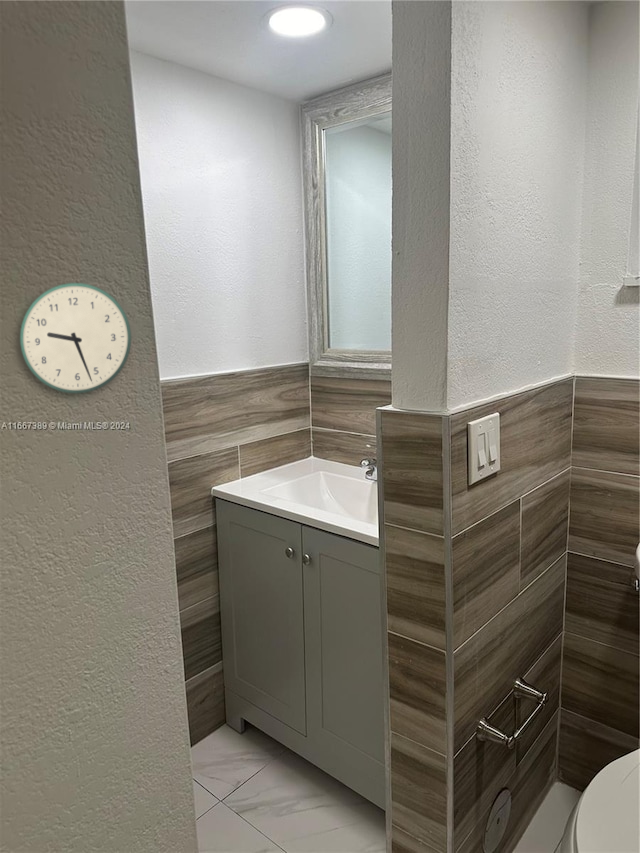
**9:27**
